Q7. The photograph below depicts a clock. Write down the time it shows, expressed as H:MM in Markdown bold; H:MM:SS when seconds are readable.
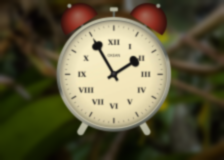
**1:55**
